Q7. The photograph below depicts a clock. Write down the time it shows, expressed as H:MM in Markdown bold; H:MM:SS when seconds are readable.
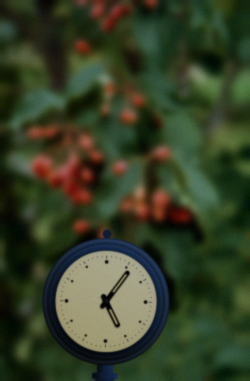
**5:06**
